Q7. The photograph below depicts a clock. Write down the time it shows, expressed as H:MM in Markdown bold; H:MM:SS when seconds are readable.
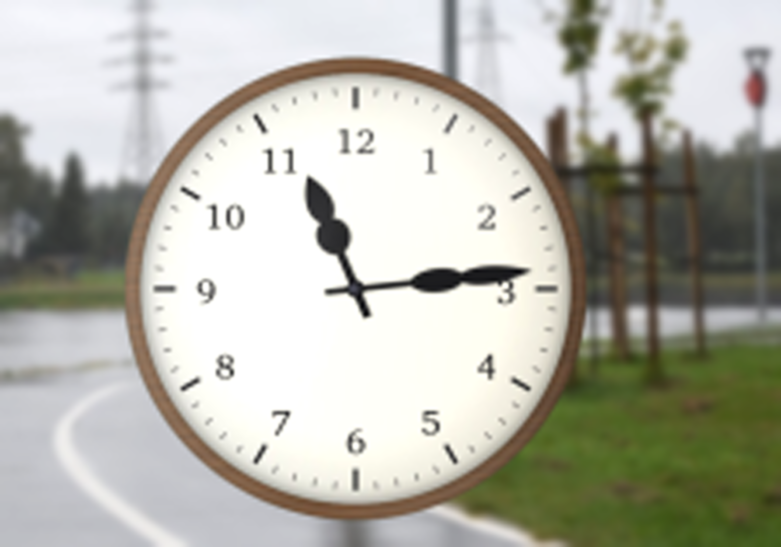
**11:14**
